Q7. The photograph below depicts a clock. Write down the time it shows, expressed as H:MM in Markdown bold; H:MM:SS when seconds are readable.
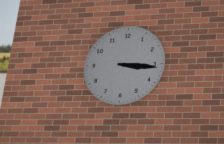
**3:16**
